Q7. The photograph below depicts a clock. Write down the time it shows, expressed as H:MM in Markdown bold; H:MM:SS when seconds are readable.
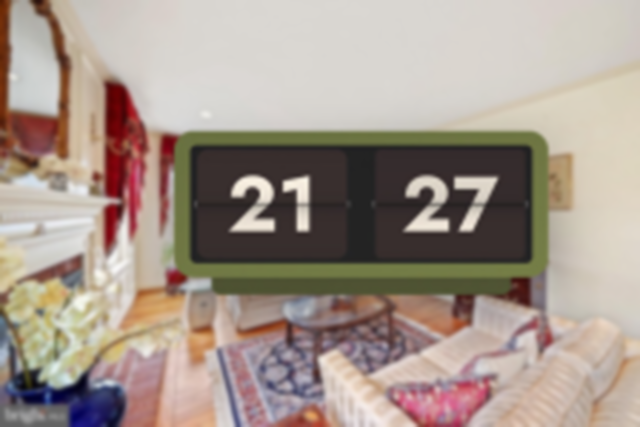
**21:27**
